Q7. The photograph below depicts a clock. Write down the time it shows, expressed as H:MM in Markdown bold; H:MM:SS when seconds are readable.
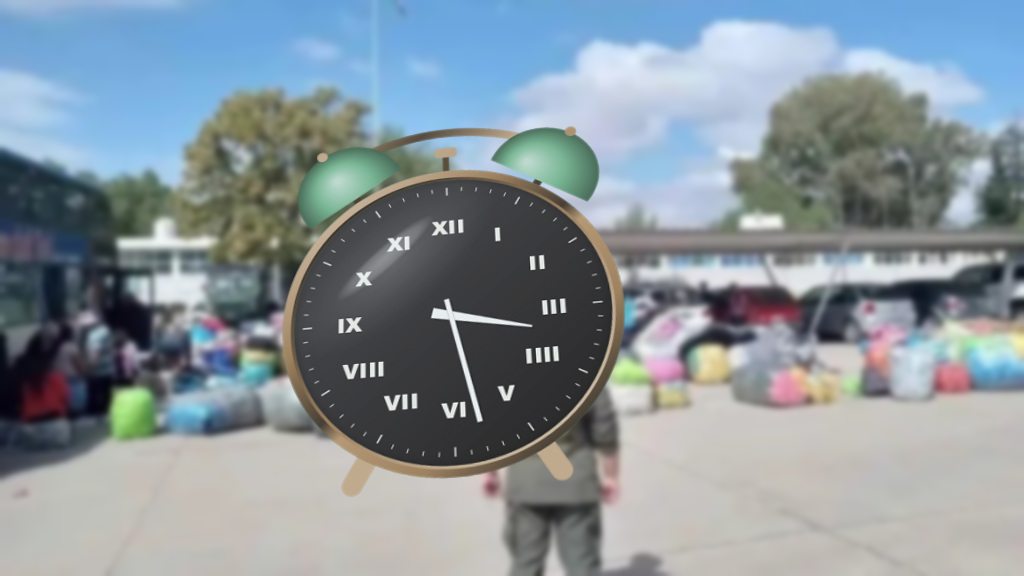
**3:28**
